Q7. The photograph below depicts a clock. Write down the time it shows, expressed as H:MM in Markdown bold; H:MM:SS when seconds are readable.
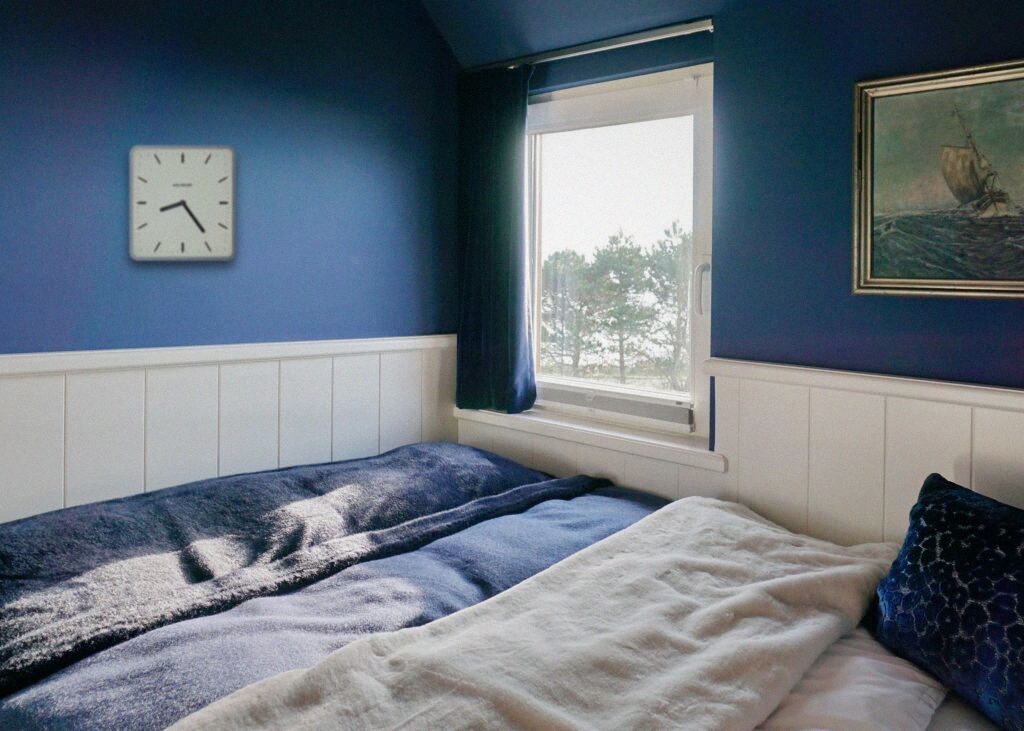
**8:24**
